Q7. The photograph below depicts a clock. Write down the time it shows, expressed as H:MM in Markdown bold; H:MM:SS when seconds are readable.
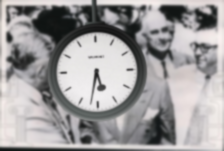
**5:32**
